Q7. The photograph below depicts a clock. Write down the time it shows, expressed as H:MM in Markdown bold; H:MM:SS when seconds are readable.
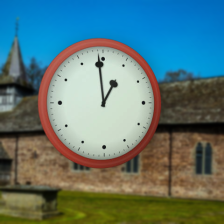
**12:59**
